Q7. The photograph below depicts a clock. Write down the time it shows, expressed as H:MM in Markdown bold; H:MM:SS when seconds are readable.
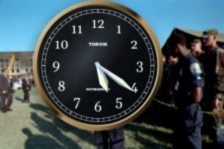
**5:21**
